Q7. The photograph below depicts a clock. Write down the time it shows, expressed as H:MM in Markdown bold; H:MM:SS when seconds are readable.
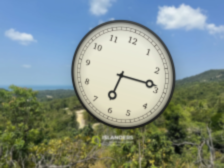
**6:14**
